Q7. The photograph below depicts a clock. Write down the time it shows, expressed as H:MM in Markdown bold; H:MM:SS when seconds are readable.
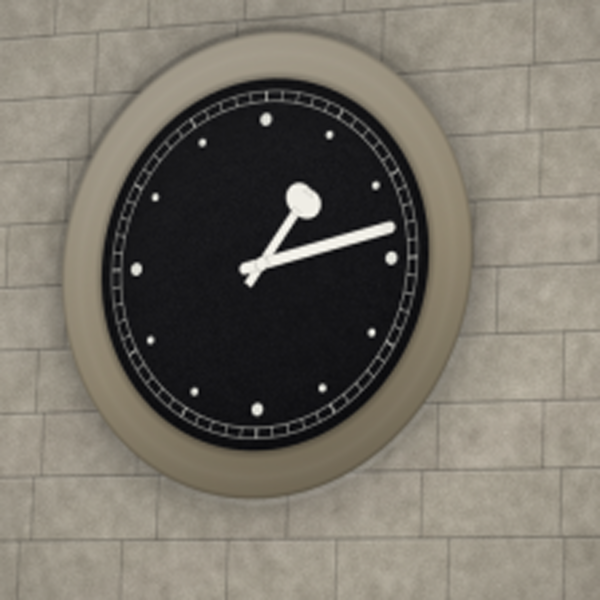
**1:13**
